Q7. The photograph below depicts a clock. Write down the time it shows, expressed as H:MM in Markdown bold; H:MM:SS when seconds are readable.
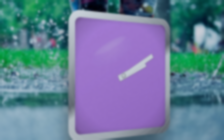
**2:10**
